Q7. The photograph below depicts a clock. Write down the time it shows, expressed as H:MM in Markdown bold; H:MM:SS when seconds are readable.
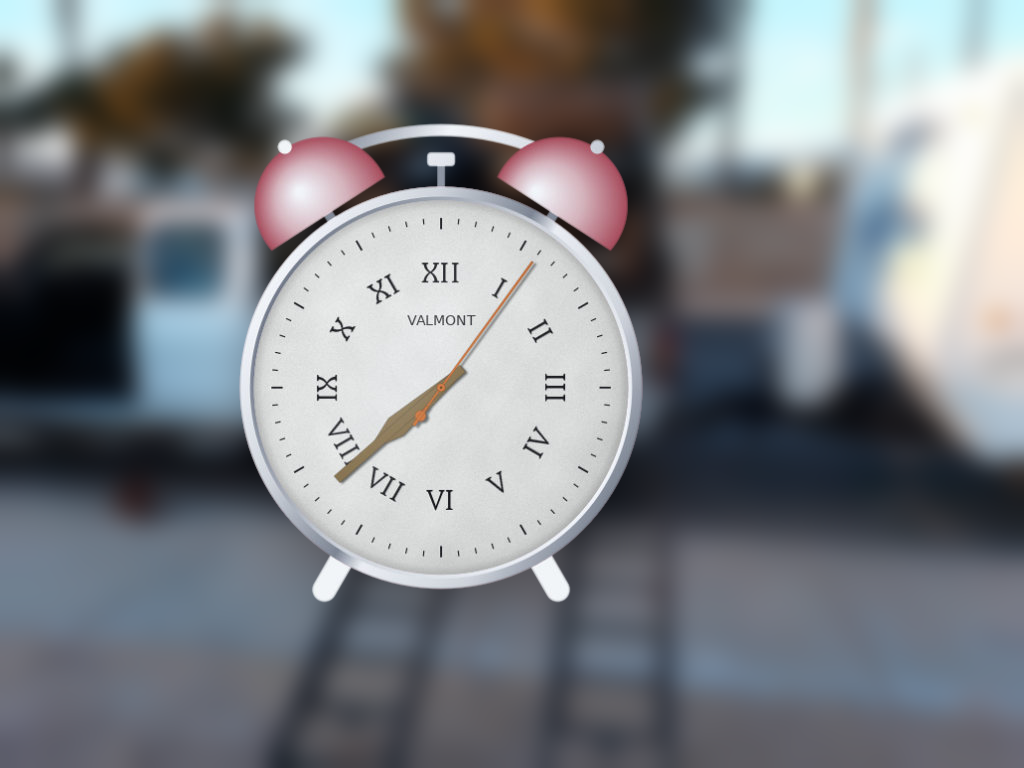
**7:38:06**
